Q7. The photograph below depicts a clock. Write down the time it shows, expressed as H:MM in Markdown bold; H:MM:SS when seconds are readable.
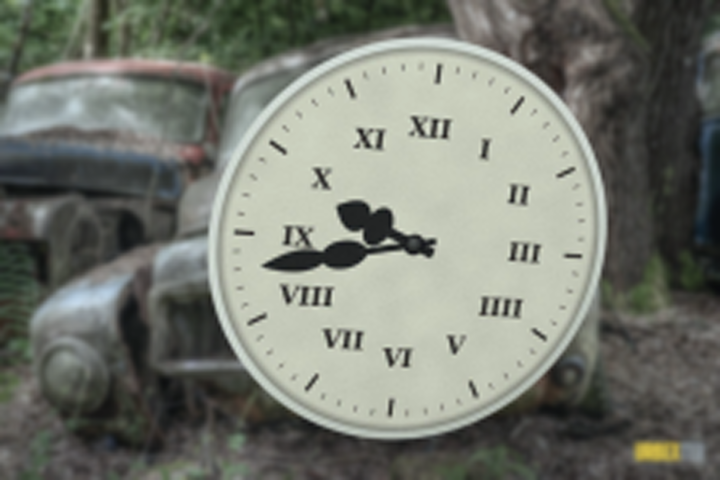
**9:43**
